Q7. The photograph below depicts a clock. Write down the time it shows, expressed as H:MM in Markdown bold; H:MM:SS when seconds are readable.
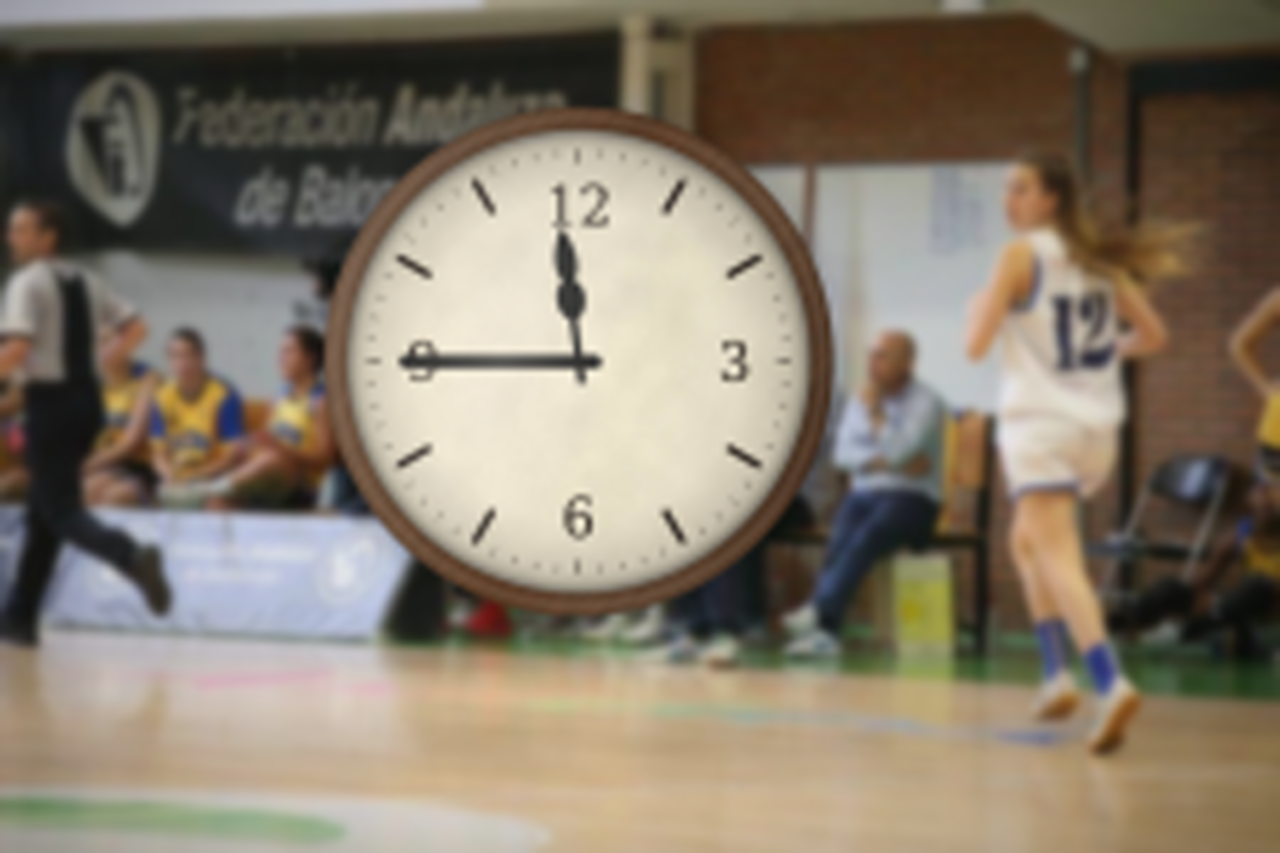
**11:45**
